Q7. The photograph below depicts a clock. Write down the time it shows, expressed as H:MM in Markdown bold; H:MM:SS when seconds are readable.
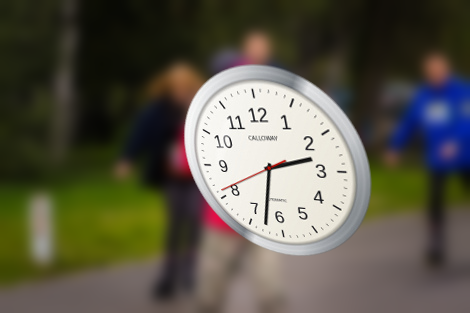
**2:32:41**
